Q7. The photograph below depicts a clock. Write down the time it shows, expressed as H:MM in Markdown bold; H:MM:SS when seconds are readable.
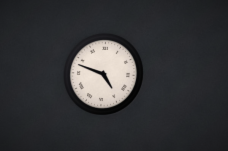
**4:48**
